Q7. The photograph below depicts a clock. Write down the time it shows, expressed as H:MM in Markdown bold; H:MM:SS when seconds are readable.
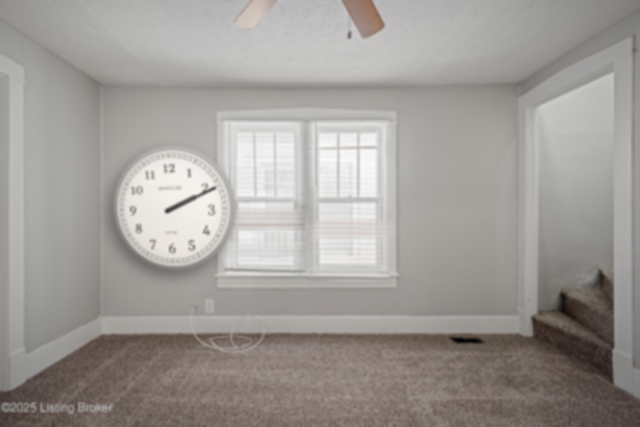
**2:11**
